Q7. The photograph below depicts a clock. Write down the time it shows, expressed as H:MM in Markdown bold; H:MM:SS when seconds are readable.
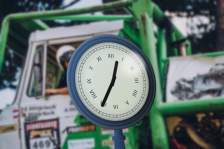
**12:35**
